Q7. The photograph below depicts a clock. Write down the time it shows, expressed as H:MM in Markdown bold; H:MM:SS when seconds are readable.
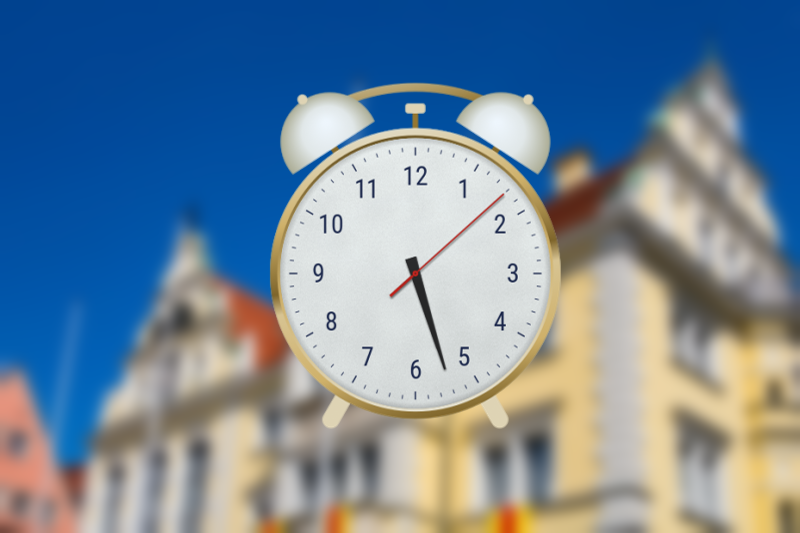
**5:27:08**
